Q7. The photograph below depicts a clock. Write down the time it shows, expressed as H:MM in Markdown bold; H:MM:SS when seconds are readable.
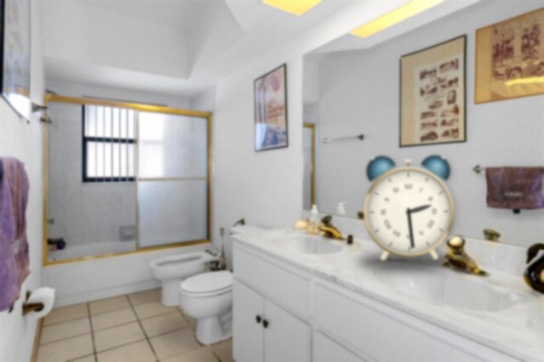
**2:29**
